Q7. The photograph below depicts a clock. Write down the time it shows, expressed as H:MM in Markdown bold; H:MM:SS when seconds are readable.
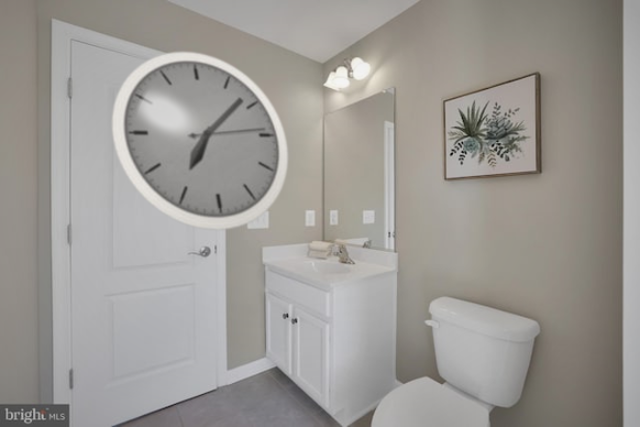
**7:08:14**
